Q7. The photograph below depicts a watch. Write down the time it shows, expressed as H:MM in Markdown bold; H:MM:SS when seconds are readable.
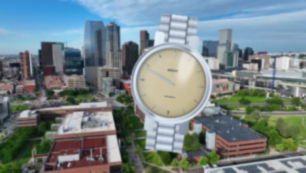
**9:49**
